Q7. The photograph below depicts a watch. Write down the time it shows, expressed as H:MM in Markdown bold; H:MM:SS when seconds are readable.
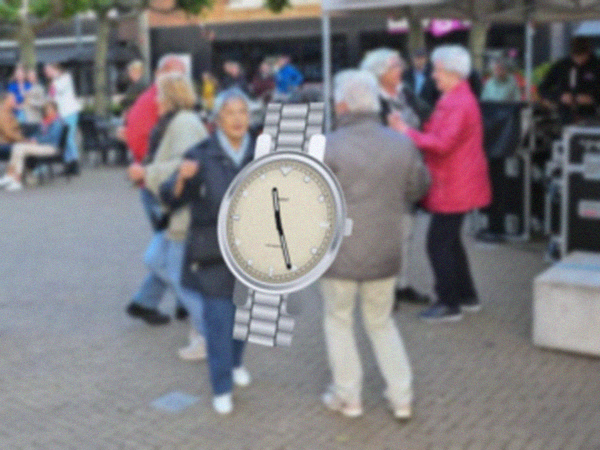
**11:26**
